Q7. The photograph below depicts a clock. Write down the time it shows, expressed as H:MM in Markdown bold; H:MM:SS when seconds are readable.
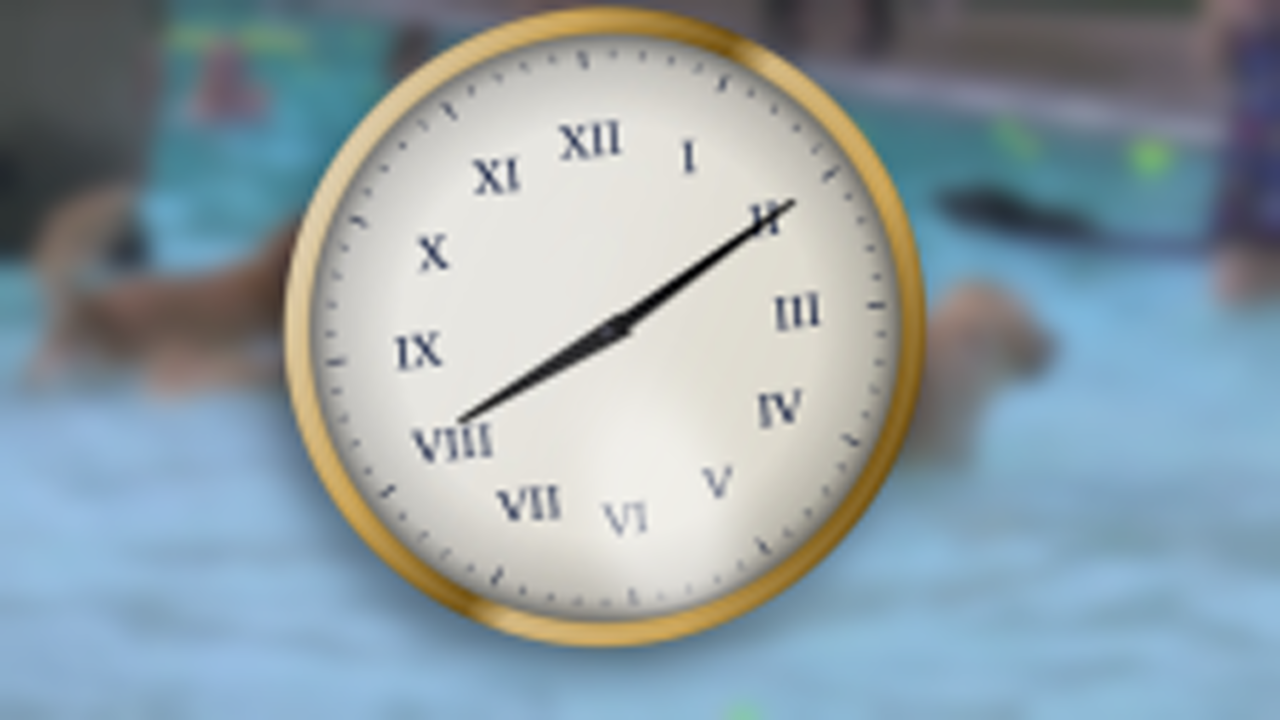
**8:10**
